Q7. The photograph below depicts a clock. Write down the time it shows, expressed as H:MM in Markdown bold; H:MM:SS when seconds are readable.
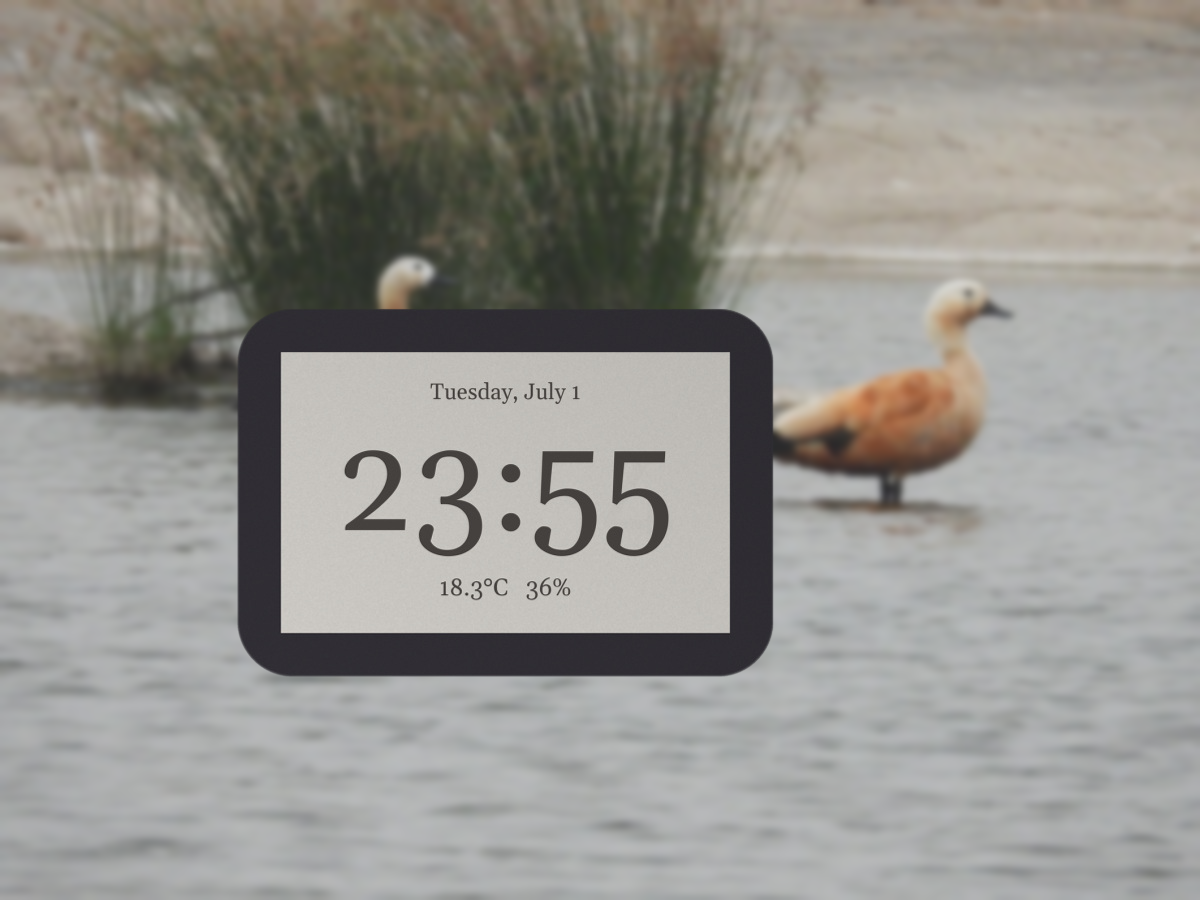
**23:55**
